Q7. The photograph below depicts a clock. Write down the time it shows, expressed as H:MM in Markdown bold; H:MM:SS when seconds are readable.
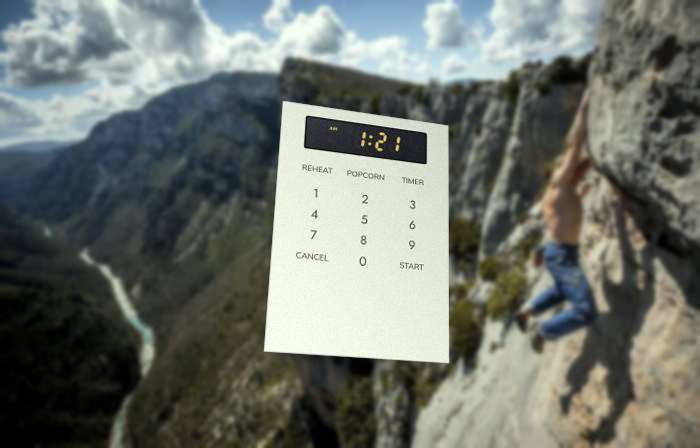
**1:21**
